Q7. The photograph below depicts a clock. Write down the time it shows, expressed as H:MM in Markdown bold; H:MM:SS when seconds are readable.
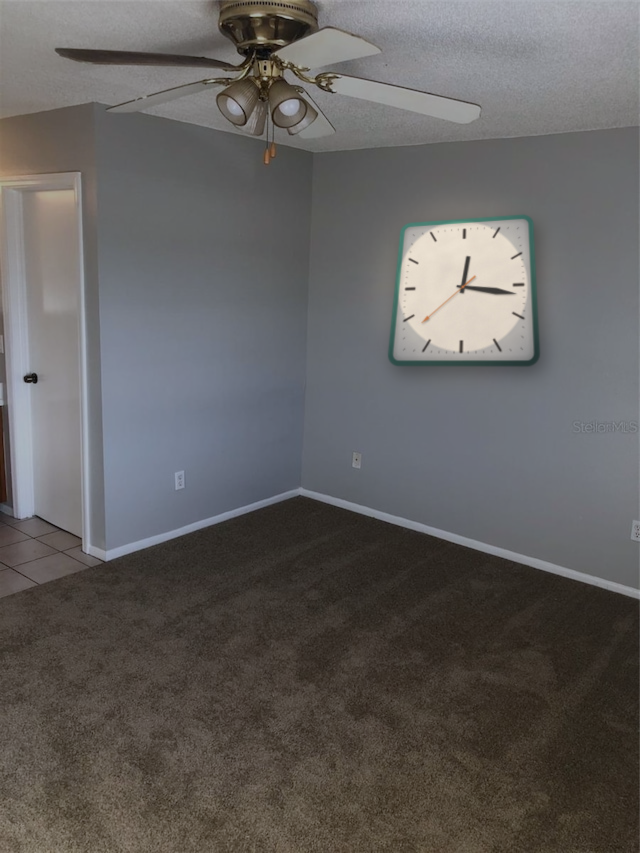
**12:16:38**
